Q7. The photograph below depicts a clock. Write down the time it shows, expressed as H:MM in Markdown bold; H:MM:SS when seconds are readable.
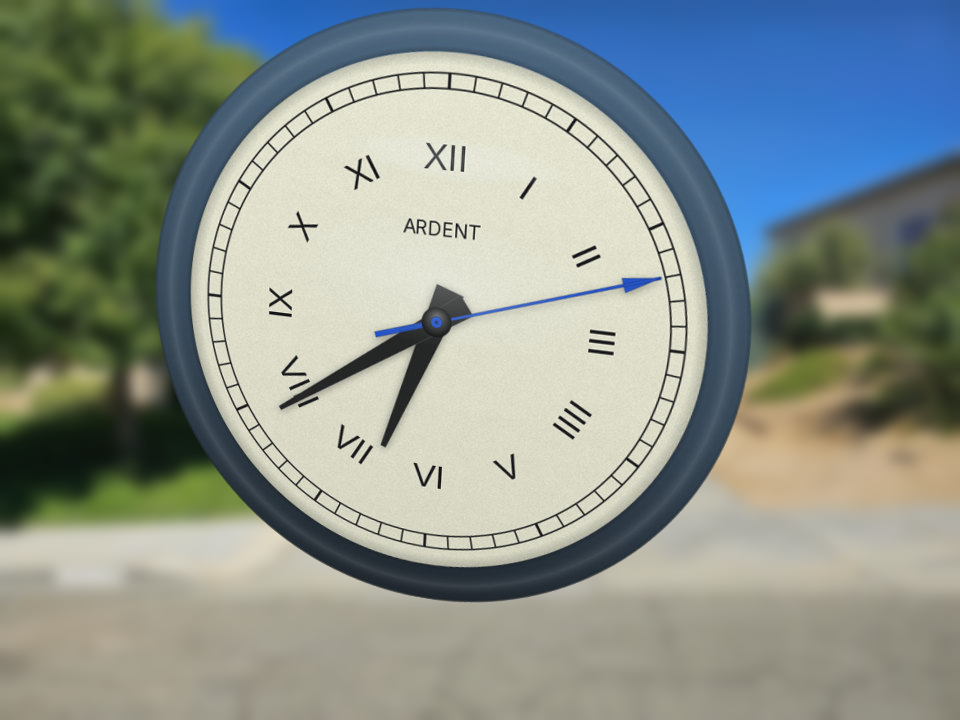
**6:39:12**
